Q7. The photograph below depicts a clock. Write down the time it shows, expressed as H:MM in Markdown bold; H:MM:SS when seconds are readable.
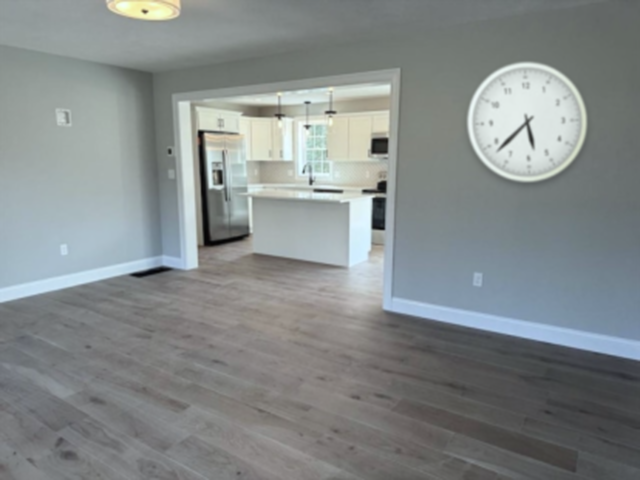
**5:38**
